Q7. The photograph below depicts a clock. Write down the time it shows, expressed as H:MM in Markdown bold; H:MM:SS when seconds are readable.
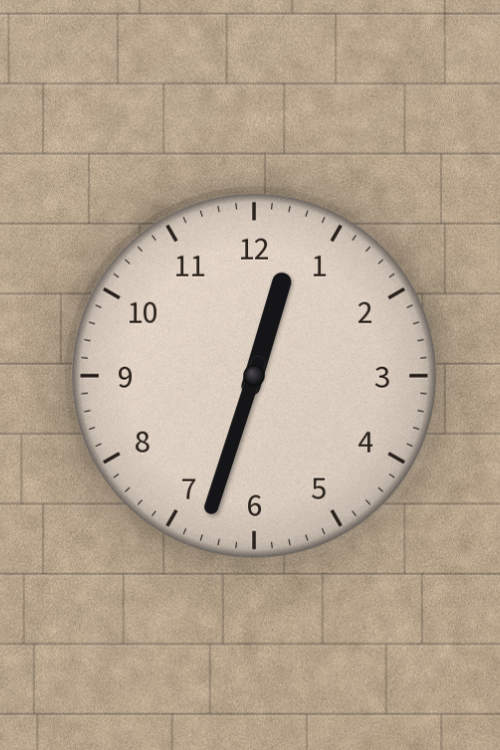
**12:33**
